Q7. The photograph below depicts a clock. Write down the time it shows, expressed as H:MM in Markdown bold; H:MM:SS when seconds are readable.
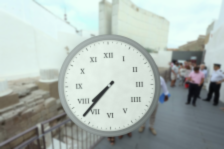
**7:37**
